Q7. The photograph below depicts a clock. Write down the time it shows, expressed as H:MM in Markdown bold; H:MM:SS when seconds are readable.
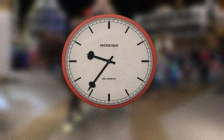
**9:36**
